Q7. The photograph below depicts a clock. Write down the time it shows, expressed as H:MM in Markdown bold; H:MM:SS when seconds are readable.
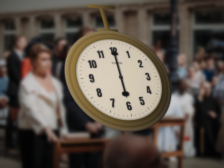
**6:00**
